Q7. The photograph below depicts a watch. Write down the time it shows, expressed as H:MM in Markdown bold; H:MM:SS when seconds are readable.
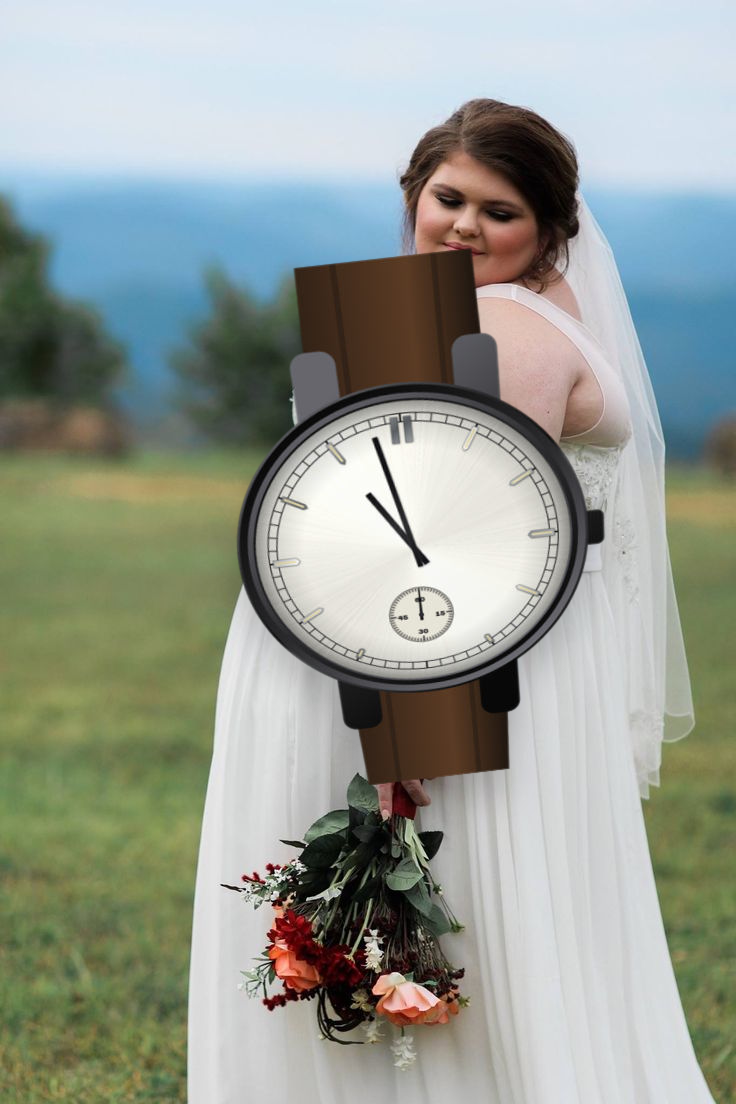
**10:58**
